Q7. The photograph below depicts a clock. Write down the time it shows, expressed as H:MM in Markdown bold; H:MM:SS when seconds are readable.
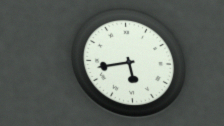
**5:43**
